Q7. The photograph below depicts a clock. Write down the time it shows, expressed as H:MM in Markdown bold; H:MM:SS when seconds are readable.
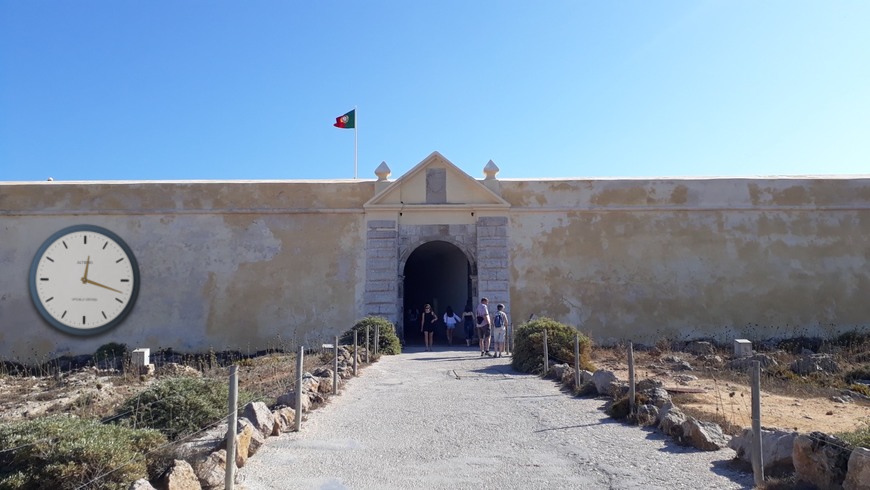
**12:18**
